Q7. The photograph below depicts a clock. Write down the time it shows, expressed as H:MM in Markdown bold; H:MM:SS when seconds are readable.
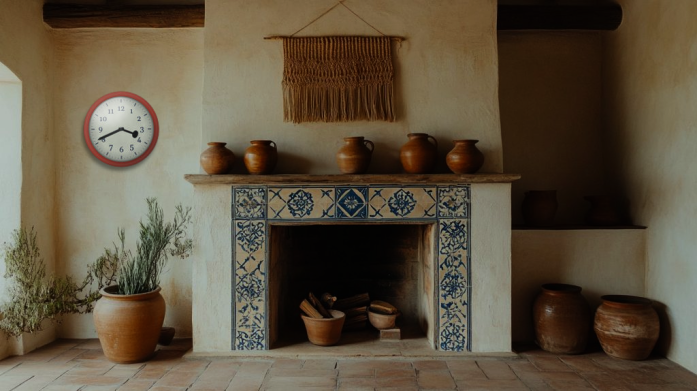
**3:41**
